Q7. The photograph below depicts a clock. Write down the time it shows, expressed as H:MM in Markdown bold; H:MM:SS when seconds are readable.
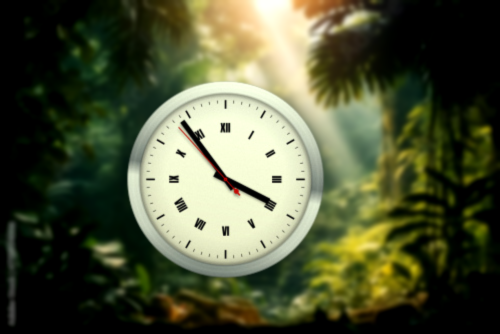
**3:53:53**
